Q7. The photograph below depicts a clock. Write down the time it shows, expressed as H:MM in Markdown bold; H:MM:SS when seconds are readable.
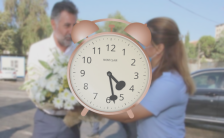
**4:28**
